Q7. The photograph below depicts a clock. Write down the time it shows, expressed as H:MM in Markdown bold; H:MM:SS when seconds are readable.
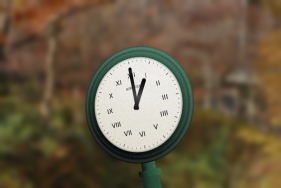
**1:00**
